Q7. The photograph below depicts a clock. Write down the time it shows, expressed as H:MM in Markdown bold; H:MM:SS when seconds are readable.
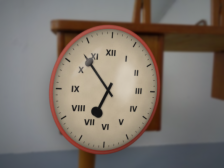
**6:53**
